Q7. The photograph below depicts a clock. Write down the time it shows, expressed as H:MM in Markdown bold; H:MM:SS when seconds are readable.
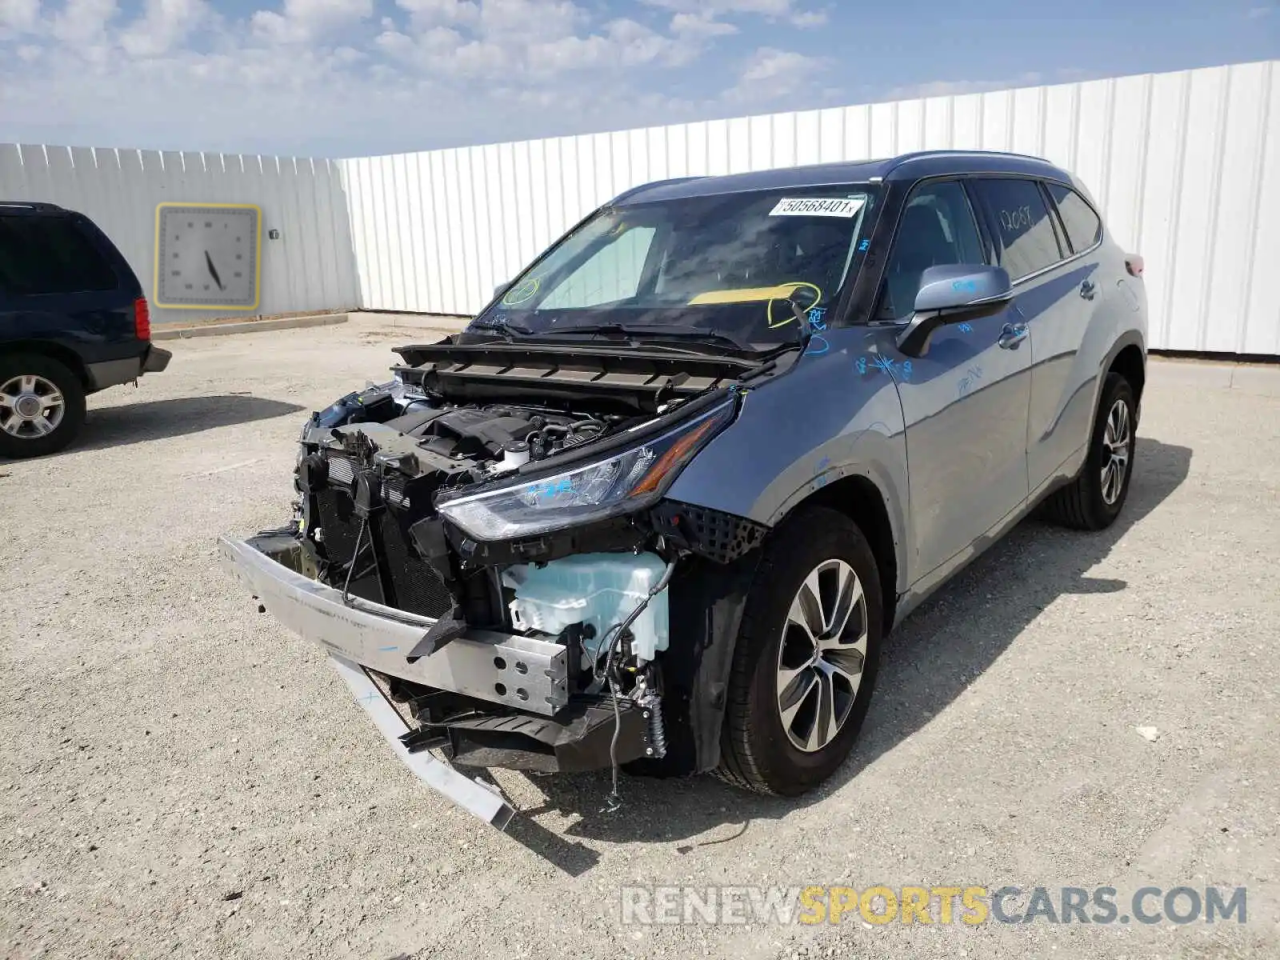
**5:26**
